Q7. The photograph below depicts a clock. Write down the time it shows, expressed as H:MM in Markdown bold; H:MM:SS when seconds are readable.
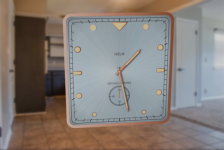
**1:28**
